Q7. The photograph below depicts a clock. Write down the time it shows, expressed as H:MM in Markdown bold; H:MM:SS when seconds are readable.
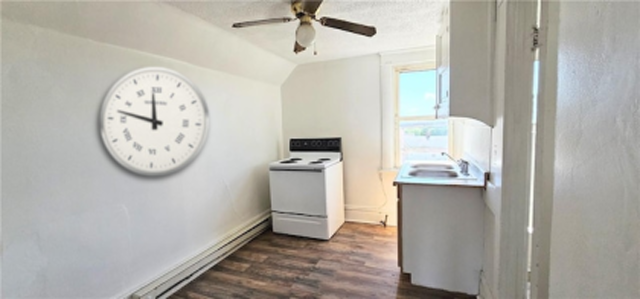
**11:47**
